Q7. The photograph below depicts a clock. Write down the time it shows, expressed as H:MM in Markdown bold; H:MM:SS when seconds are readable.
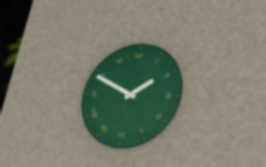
**1:49**
